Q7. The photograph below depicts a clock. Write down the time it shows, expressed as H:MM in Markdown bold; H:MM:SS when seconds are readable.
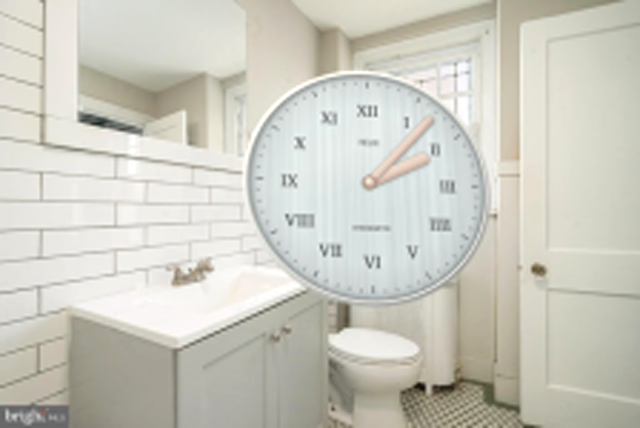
**2:07**
